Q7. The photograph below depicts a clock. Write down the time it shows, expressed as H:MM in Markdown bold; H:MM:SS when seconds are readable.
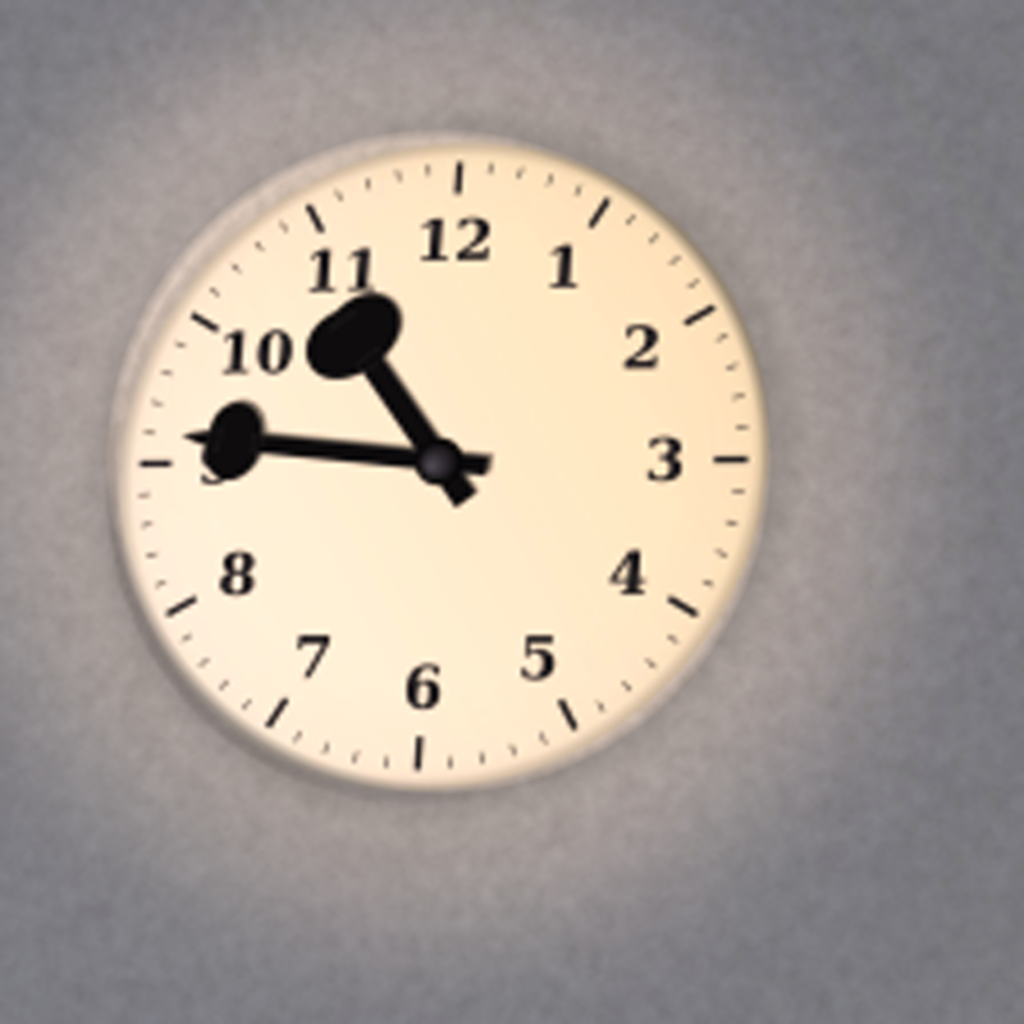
**10:46**
